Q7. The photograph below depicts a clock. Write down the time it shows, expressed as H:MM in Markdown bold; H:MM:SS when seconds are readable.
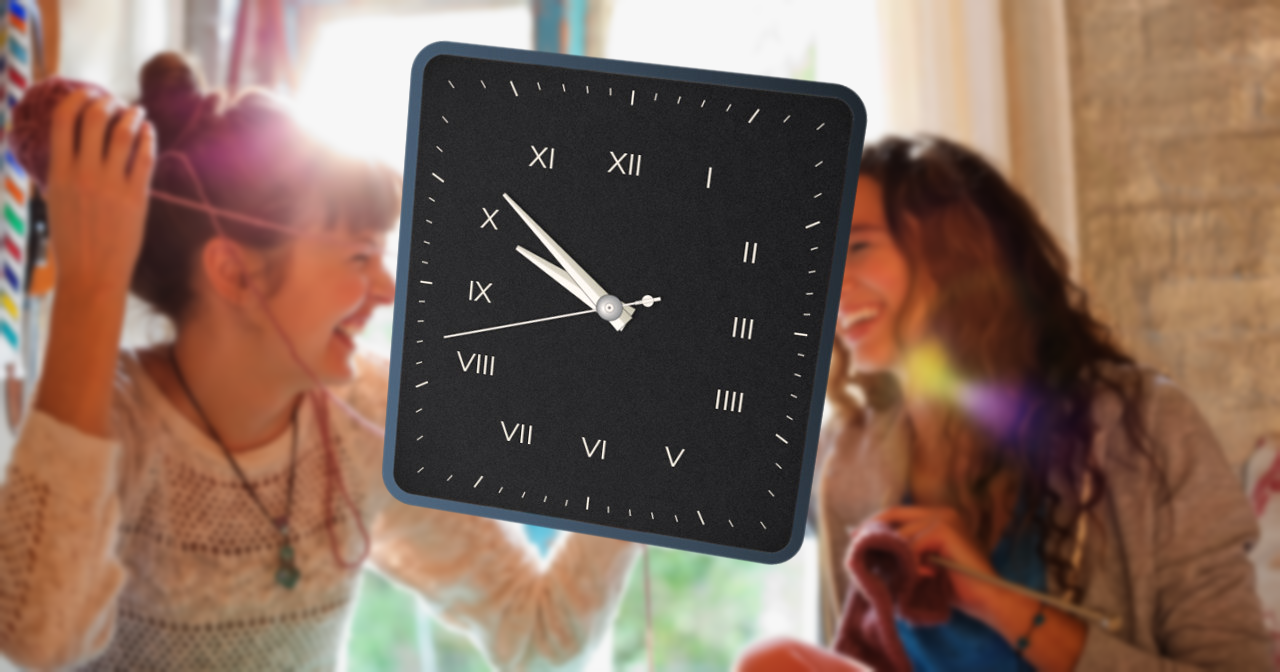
**9:51:42**
